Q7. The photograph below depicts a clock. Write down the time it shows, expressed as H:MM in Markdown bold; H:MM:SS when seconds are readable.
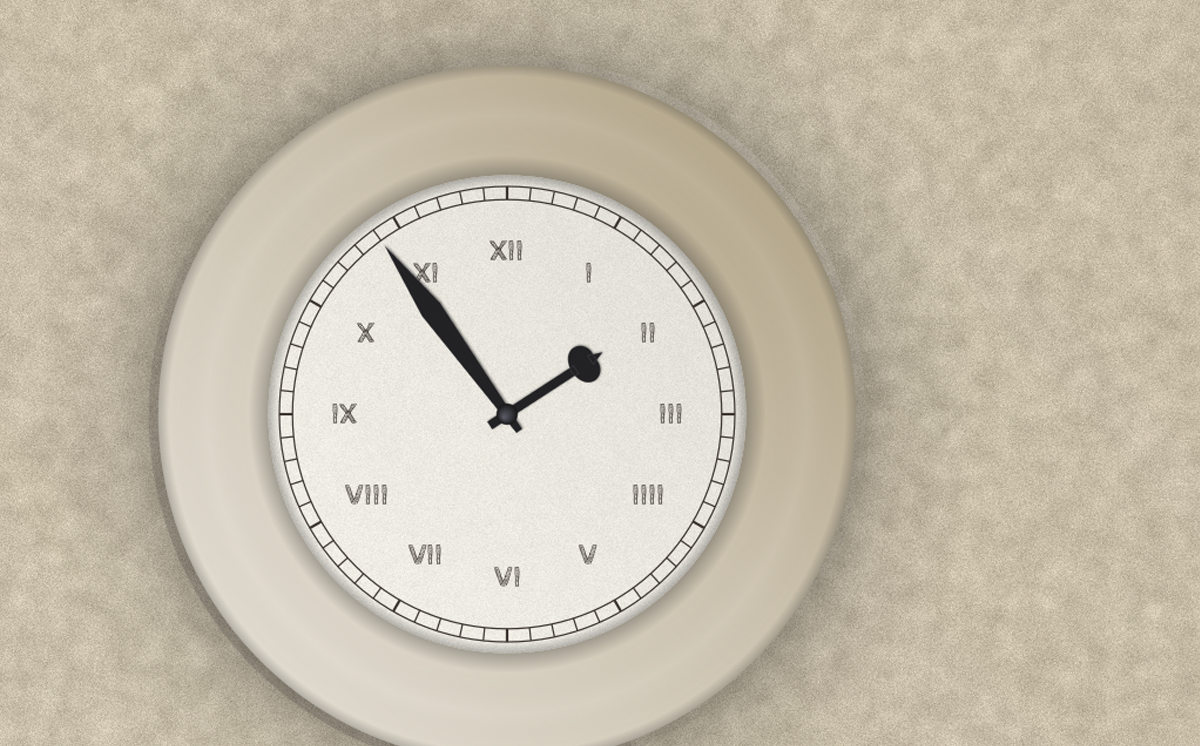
**1:54**
